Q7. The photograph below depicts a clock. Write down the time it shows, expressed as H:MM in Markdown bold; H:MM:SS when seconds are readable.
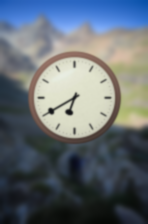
**6:40**
